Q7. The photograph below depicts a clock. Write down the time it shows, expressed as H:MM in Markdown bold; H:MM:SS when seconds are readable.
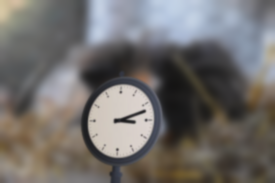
**3:12**
